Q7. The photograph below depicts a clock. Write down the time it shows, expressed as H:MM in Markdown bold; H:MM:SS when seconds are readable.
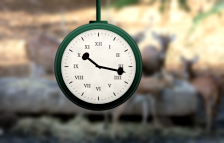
**10:17**
